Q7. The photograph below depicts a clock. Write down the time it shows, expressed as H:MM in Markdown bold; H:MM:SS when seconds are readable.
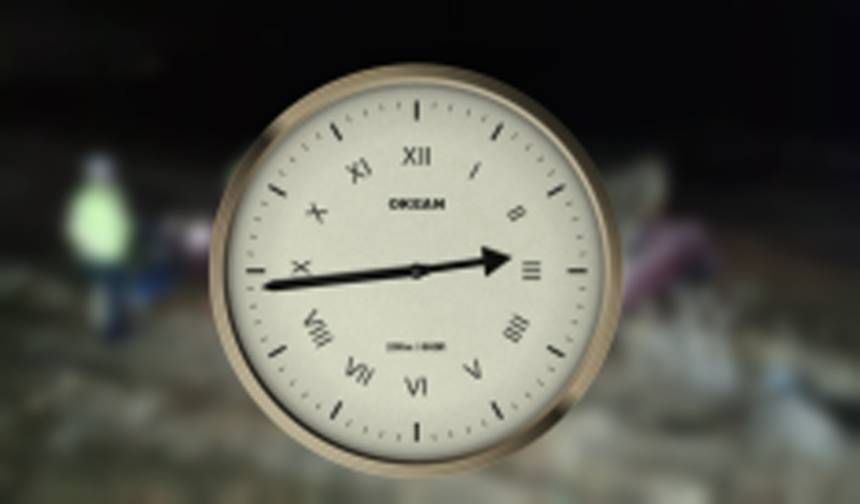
**2:44**
